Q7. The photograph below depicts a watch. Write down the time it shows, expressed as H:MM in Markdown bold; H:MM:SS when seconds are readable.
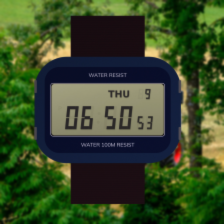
**6:50:53**
